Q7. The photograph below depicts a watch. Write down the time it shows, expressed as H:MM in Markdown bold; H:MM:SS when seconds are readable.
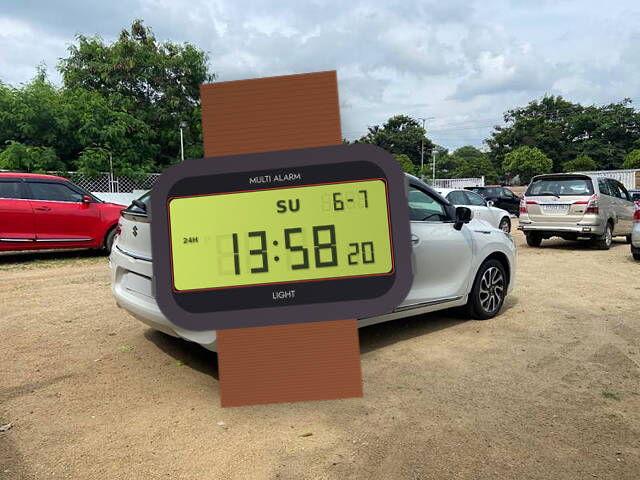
**13:58:20**
